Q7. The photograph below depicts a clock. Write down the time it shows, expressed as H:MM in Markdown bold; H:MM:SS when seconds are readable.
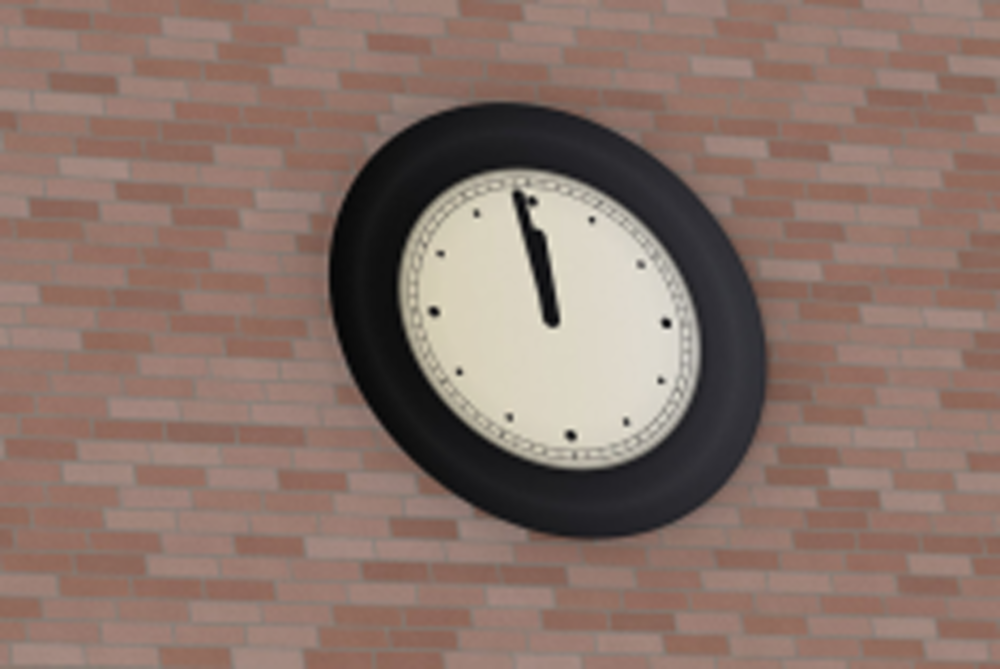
**11:59**
